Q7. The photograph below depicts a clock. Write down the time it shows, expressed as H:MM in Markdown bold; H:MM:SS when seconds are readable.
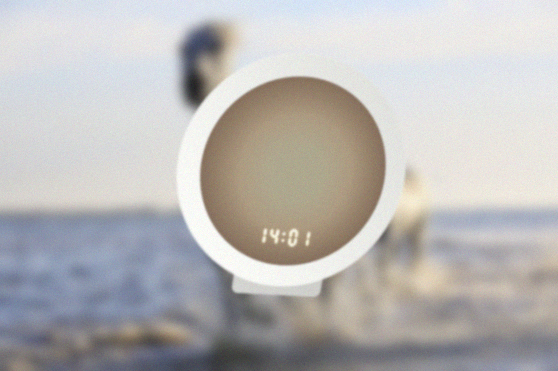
**14:01**
